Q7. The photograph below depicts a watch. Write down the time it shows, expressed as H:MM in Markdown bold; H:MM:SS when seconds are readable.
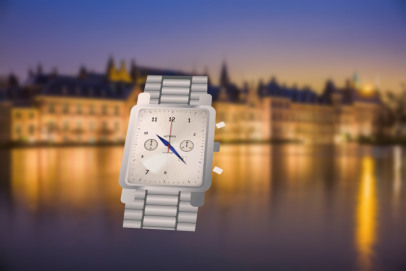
**10:23**
